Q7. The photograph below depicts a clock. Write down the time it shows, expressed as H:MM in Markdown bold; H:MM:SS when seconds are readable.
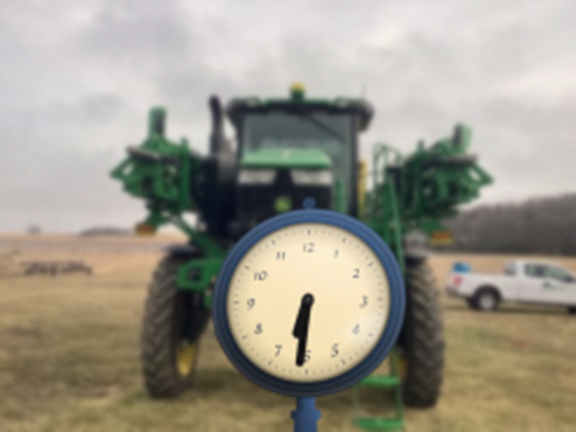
**6:31**
